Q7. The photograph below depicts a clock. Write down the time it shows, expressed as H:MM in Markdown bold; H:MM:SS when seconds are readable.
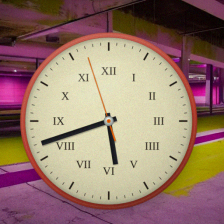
**5:41:57**
